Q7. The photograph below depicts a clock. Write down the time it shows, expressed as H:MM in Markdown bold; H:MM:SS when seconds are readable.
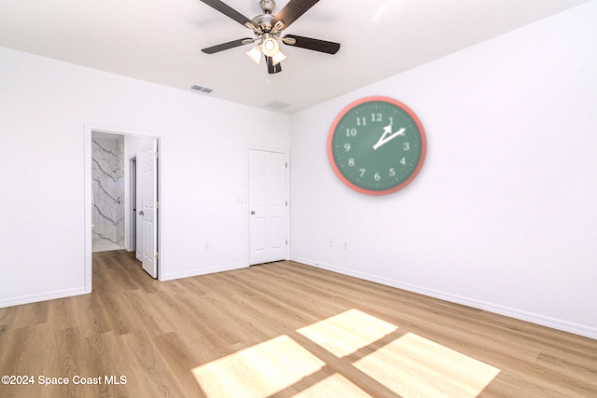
**1:10**
